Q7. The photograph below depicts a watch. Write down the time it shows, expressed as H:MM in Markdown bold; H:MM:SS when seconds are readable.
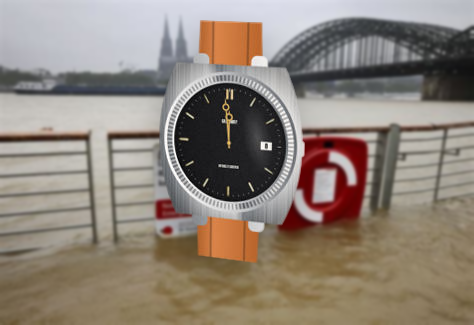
**11:59**
